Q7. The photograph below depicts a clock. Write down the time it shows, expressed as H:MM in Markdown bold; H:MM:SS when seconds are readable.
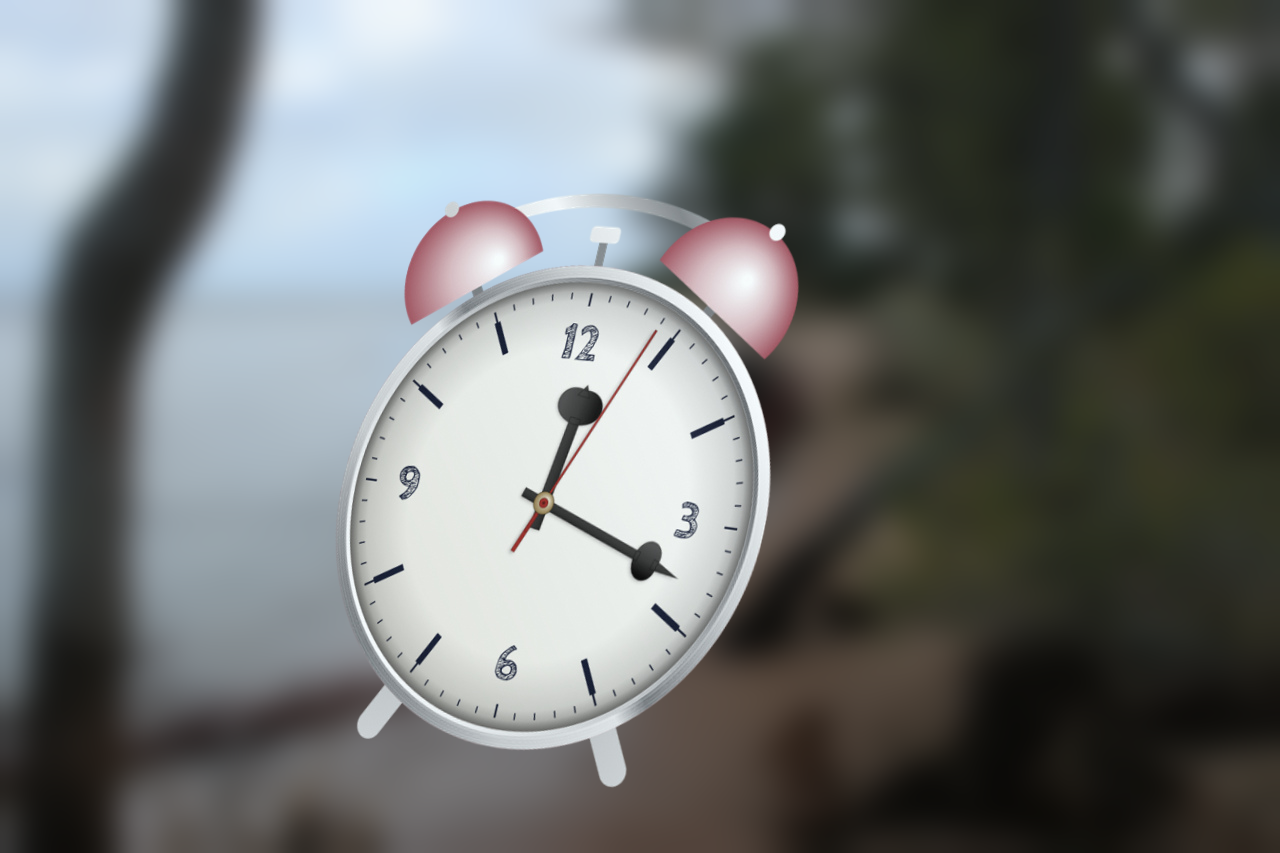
**12:18:04**
